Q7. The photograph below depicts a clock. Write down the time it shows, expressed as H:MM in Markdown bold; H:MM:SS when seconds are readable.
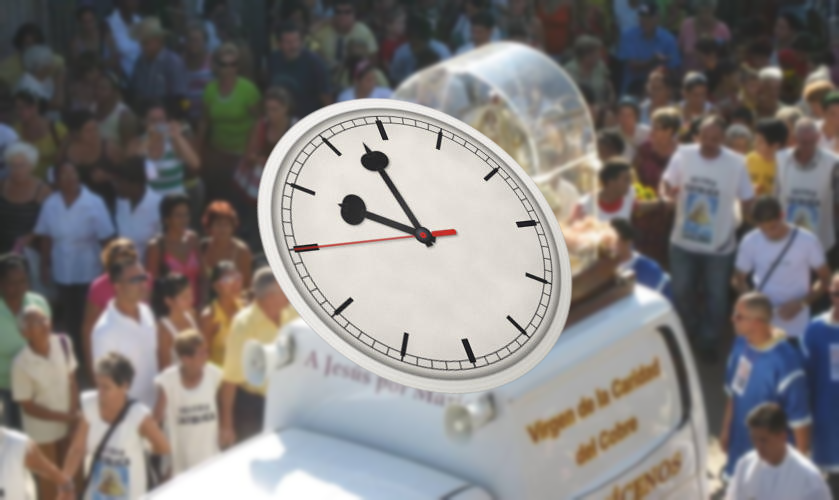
**9:57:45**
